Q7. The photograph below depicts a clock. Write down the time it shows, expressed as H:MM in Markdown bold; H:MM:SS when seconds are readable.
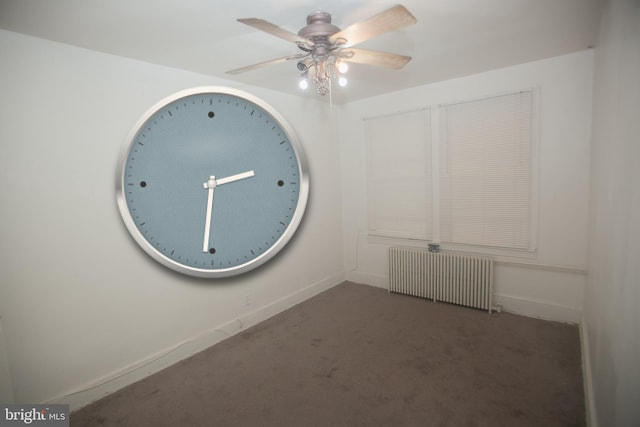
**2:31**
